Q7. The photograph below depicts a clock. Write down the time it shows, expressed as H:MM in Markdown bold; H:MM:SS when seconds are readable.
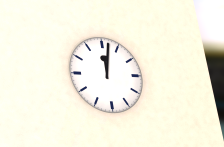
**12:02**
